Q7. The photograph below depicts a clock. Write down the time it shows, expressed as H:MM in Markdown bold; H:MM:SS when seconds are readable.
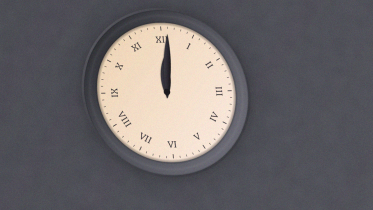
**12:01**
